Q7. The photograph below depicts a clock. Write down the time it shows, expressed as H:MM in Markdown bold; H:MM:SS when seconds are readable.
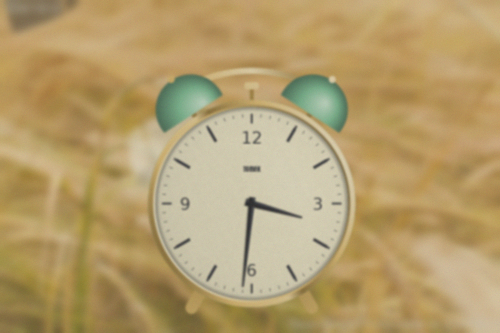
**3:31**
